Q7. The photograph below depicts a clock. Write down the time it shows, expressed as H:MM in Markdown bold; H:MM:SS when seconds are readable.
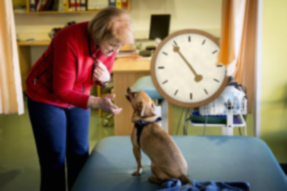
**4:54**
